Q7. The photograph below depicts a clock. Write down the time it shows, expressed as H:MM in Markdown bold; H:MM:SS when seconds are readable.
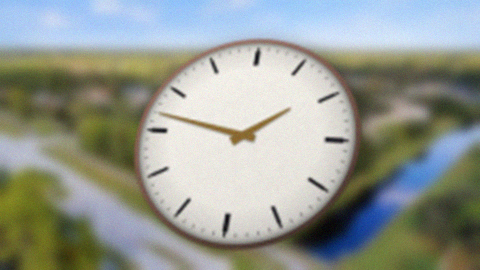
**1:47**
